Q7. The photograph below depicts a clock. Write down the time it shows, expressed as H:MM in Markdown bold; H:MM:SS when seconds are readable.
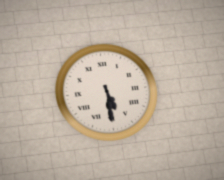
**5:30**
